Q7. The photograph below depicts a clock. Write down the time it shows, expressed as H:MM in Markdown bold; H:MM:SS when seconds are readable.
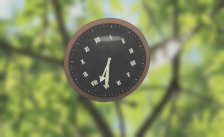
**7:35**
